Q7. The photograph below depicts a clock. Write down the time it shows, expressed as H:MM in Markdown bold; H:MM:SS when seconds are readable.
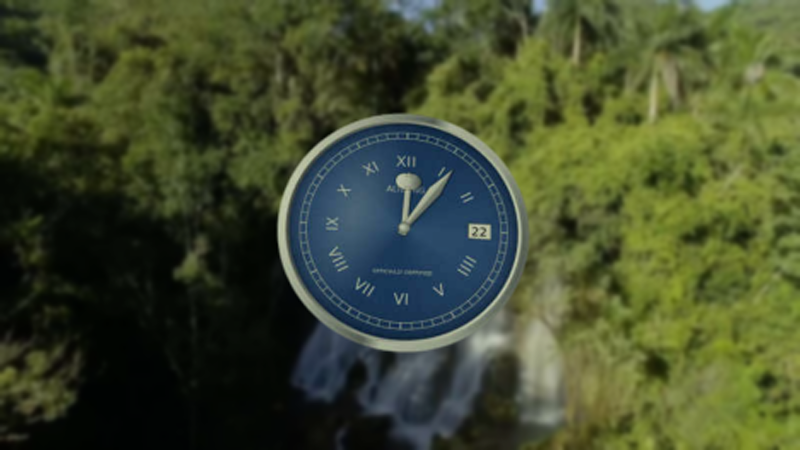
**12:06**
